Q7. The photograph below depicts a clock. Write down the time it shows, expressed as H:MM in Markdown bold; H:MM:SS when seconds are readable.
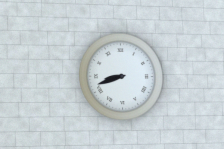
**8:42**
